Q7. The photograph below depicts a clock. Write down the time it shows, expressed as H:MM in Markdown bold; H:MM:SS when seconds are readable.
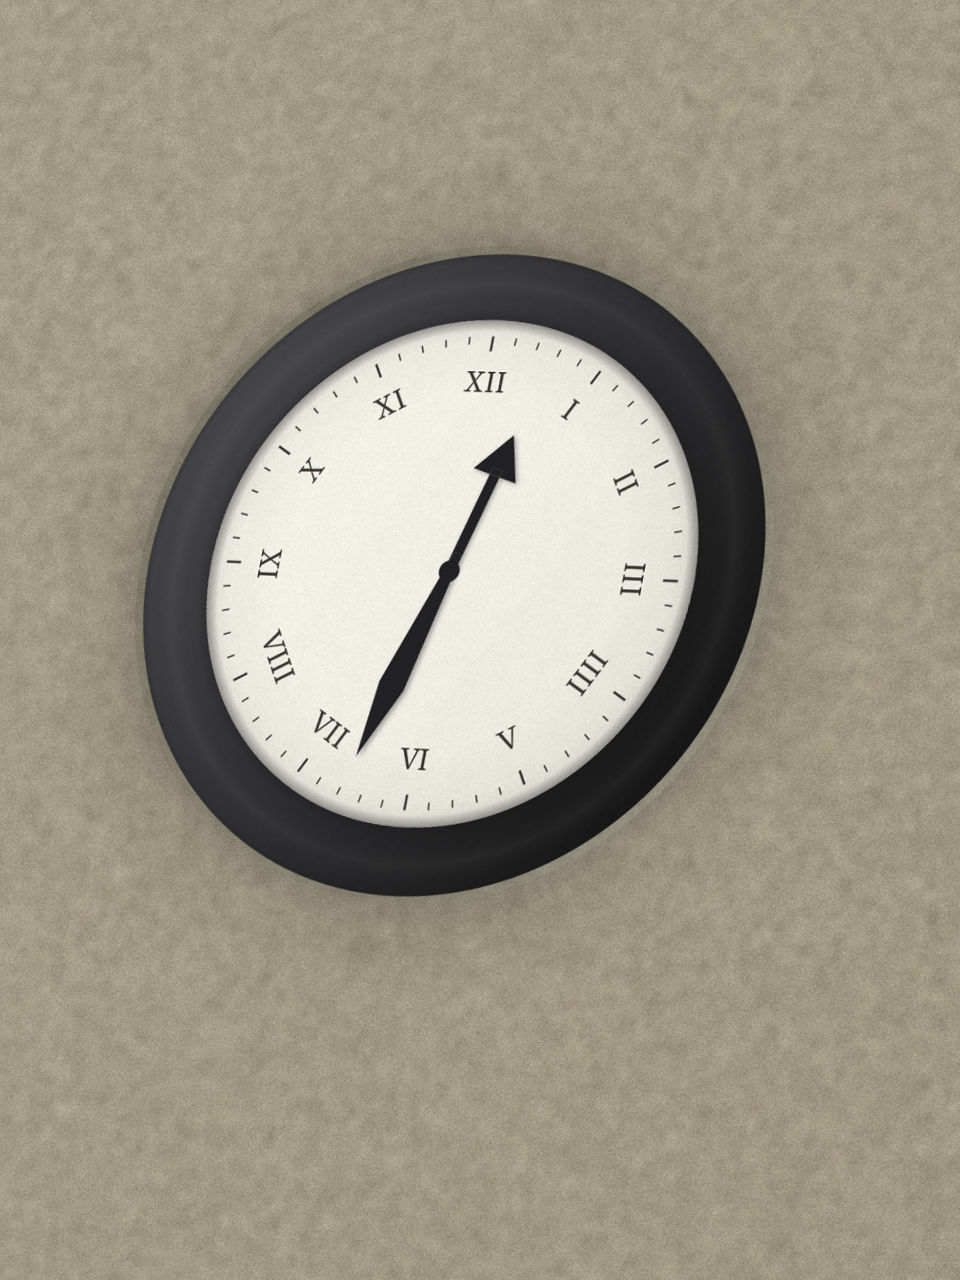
**12:33**
